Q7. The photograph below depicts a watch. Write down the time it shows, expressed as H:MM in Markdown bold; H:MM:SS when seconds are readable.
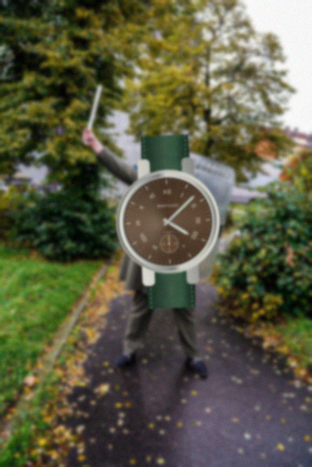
**4:08**
